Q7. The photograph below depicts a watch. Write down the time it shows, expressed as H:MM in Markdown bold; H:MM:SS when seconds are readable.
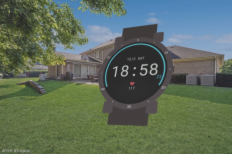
**18:58**
